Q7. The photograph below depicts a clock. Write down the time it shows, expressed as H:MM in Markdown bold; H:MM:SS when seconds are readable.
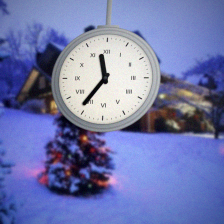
**11:36**
